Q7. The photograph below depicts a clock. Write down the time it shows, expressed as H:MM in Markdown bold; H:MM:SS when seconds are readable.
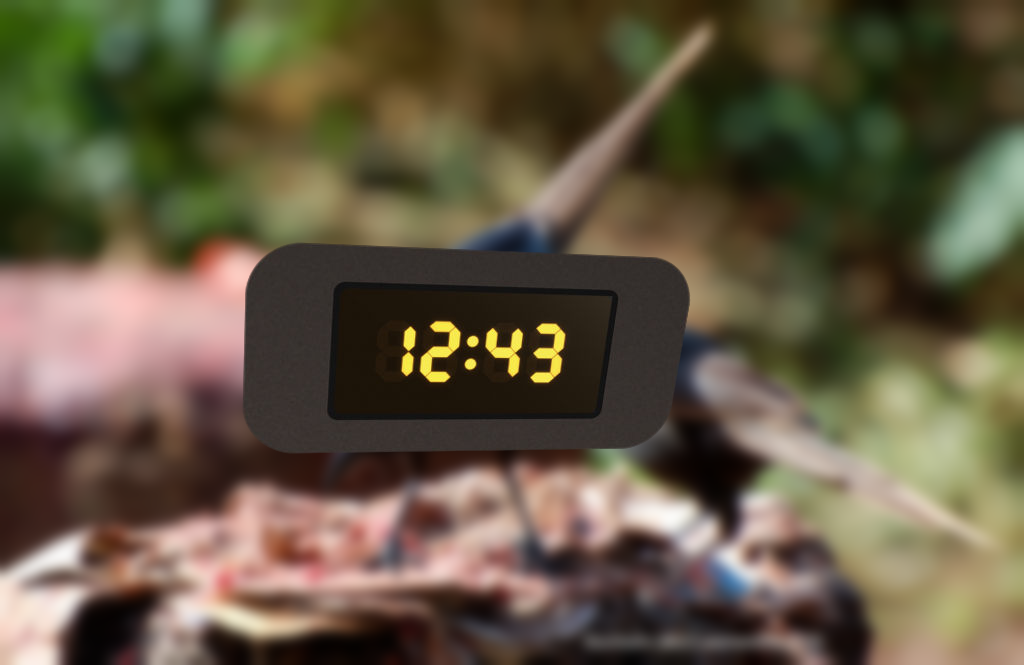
**12:43**
